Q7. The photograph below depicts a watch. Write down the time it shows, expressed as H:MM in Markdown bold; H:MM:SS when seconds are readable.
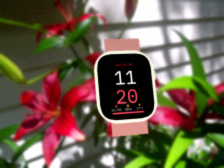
**11:20**
